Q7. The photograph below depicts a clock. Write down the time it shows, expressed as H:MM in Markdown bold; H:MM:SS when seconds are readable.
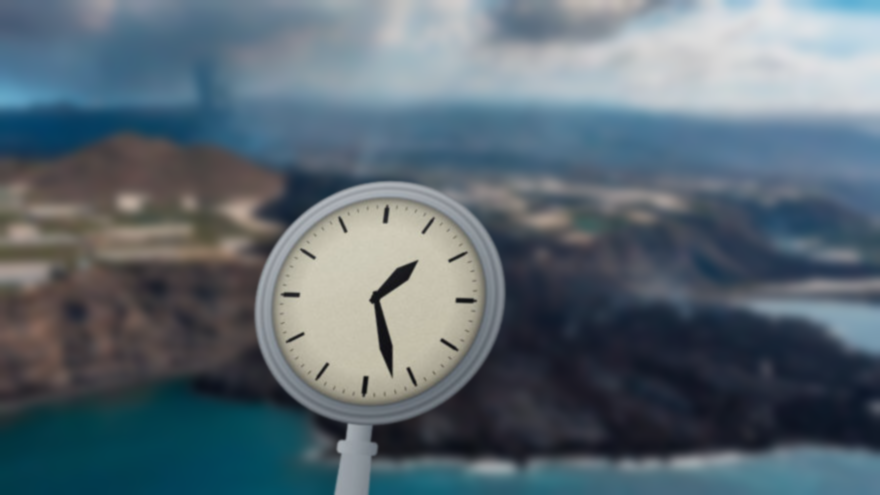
**1:27**
